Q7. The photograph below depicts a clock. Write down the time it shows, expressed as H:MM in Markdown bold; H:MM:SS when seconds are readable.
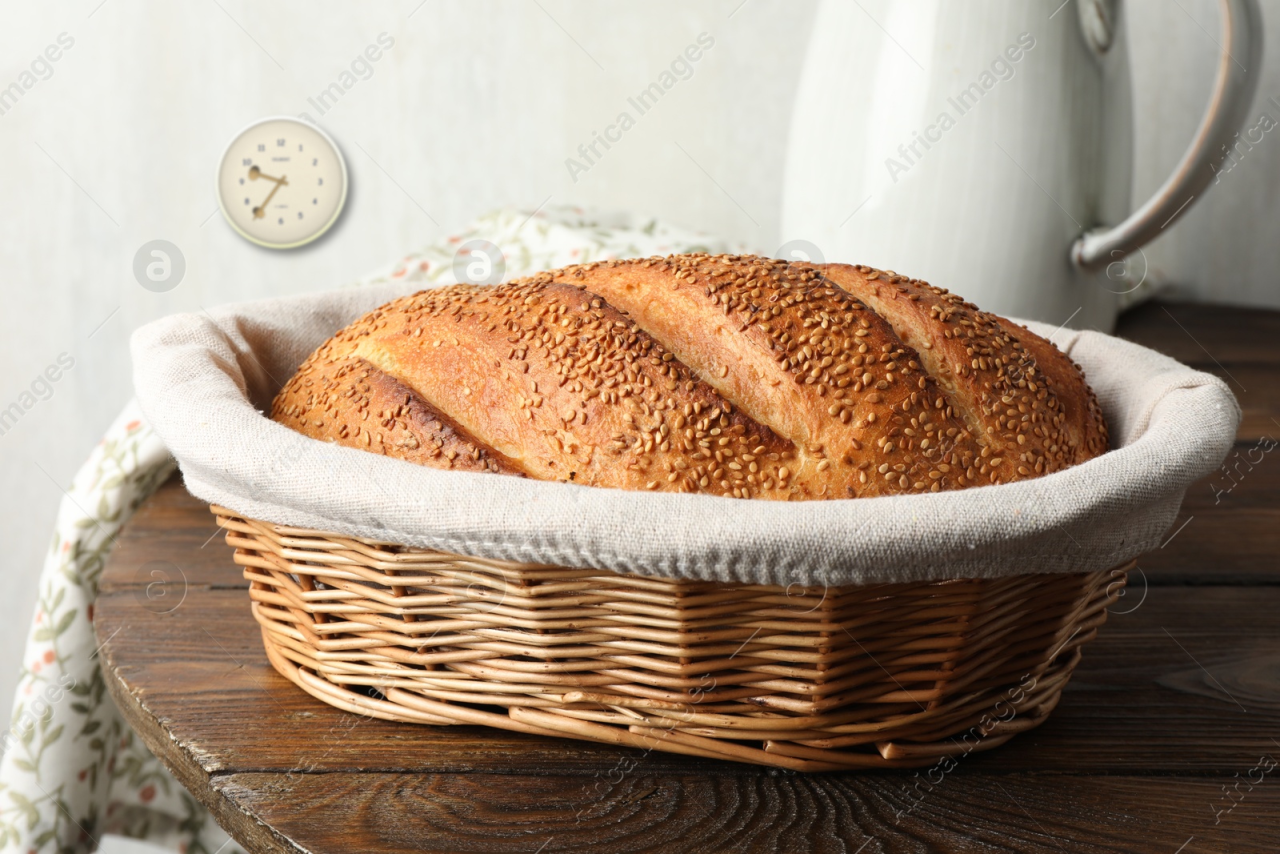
**9:36**
